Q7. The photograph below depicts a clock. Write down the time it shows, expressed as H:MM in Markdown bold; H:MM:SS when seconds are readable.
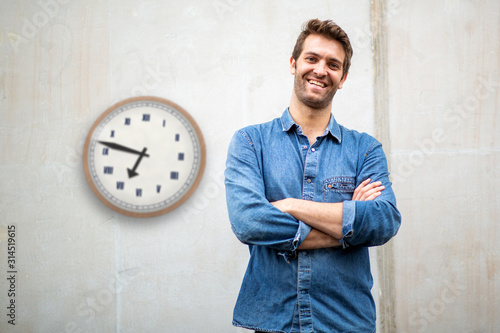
**6:47**
